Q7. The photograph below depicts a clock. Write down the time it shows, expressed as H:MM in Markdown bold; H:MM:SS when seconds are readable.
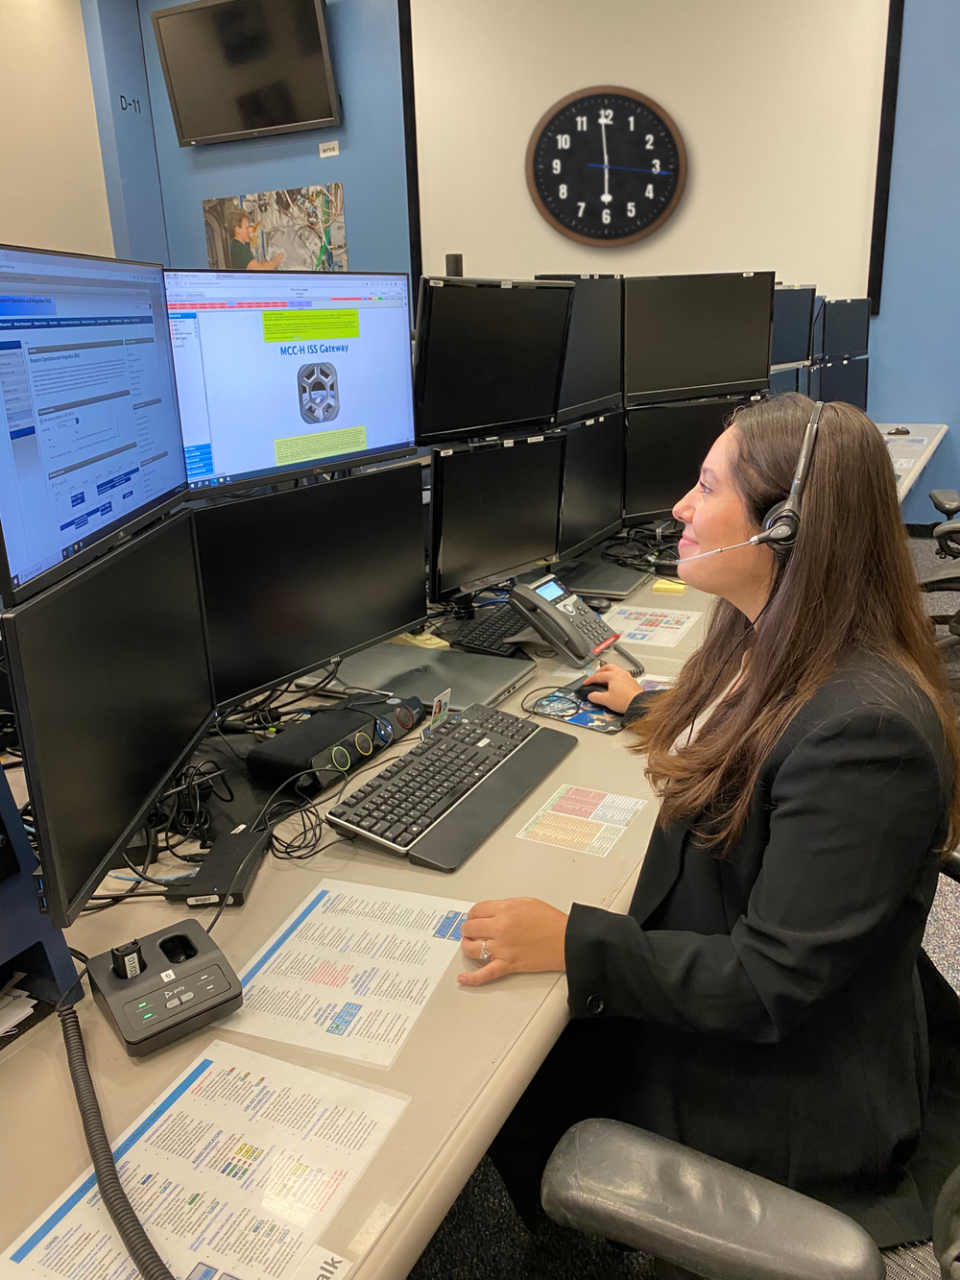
**5:59:16**
